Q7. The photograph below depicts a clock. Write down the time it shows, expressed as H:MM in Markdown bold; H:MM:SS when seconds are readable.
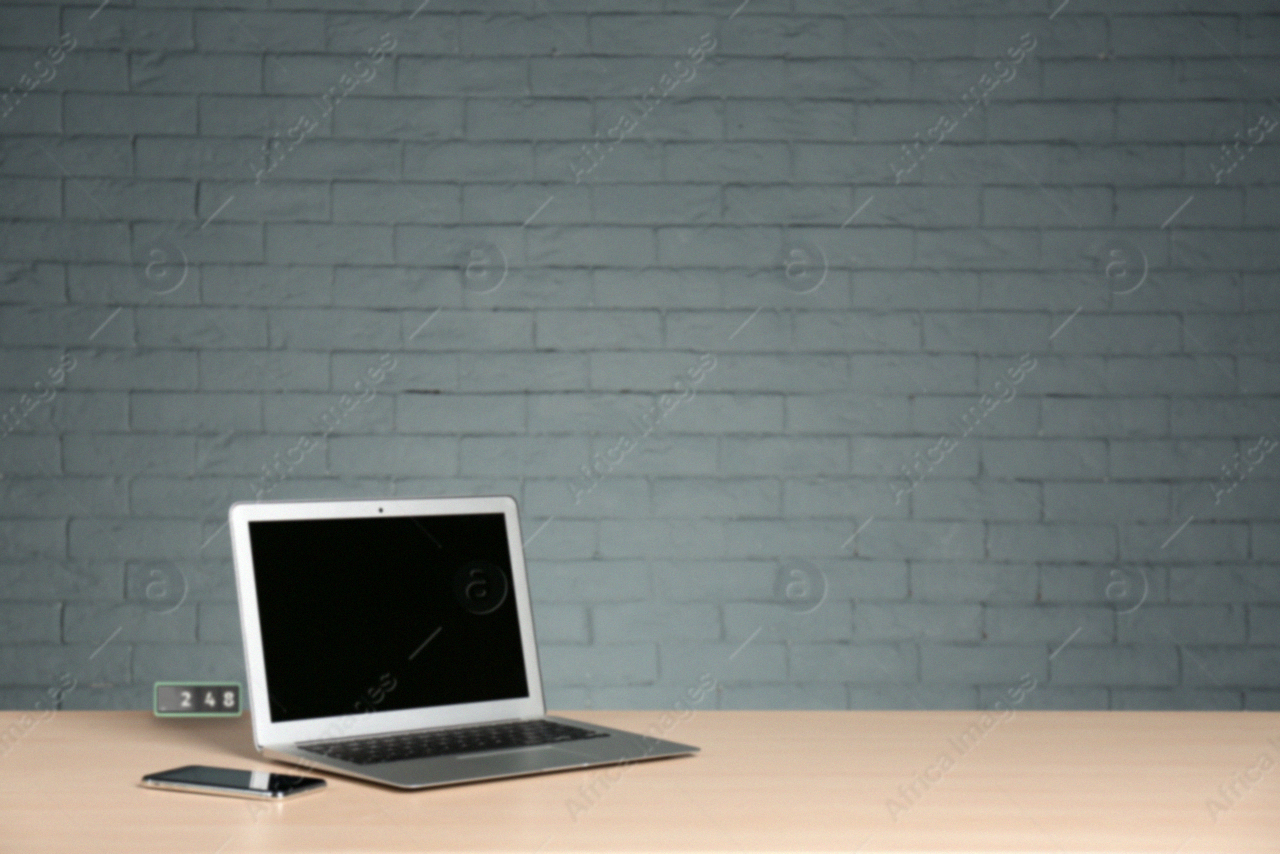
**2:48**
